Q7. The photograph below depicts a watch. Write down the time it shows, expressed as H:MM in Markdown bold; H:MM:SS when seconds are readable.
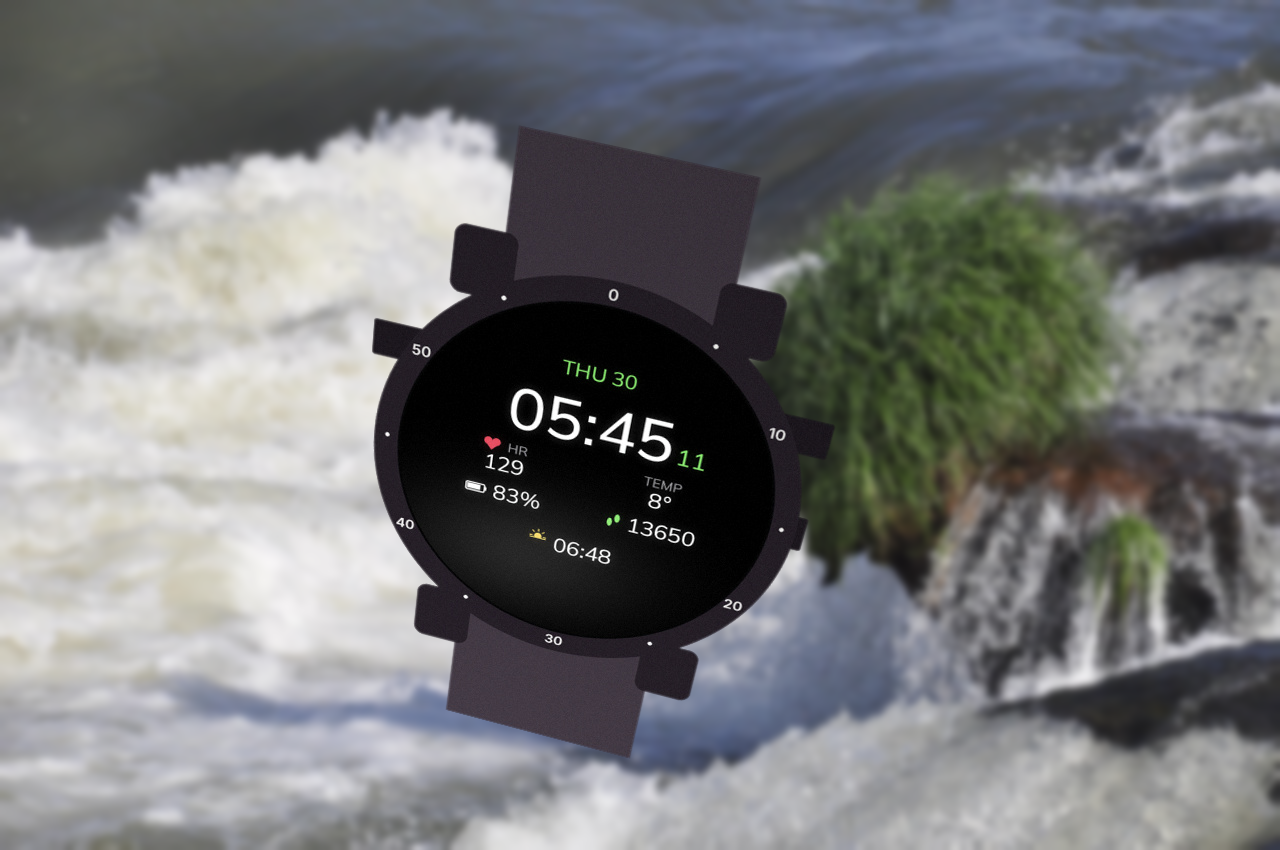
**5:45:11**
